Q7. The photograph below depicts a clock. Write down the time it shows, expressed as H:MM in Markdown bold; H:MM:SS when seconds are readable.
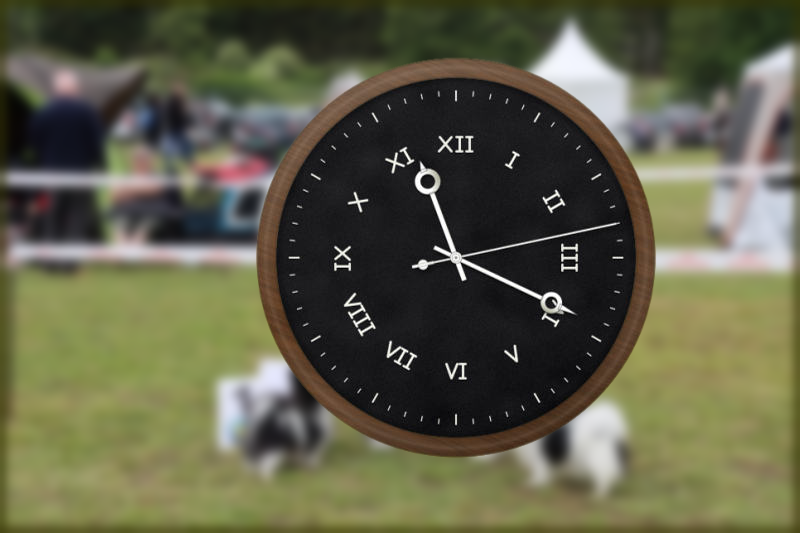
**11:19:13**
